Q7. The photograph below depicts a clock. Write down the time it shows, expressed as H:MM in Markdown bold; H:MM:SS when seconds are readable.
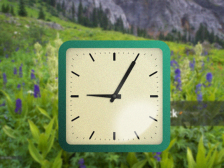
**9:05**
